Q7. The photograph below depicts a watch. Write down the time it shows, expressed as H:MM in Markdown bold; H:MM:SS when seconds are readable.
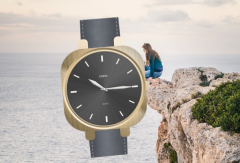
**10:15**
